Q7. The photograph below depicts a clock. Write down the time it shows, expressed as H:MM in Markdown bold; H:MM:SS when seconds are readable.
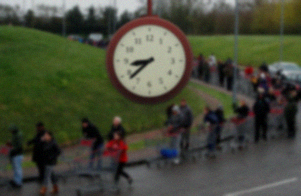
**8:38**
